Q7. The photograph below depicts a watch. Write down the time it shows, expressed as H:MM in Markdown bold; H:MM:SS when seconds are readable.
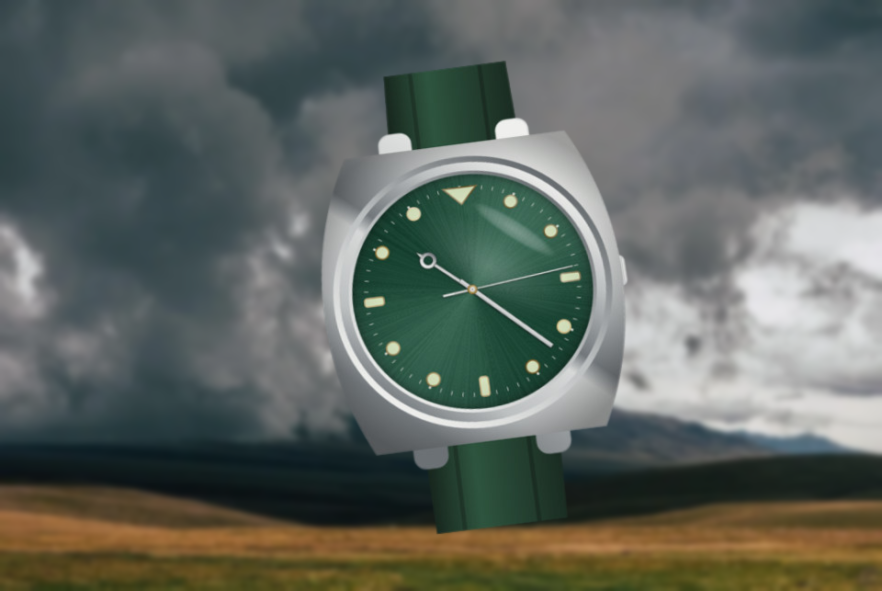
**10:22:14**
